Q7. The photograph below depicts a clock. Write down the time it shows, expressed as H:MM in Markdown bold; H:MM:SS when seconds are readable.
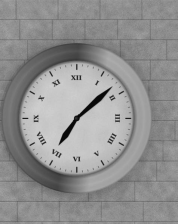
**7:08**
